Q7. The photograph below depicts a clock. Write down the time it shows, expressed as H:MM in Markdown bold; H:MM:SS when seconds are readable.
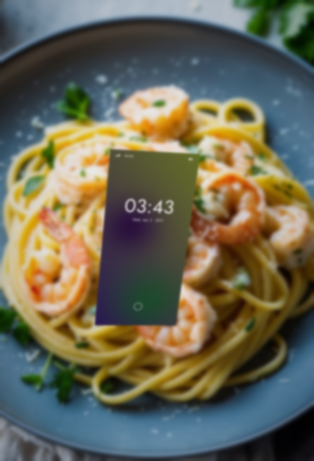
**3:43**
